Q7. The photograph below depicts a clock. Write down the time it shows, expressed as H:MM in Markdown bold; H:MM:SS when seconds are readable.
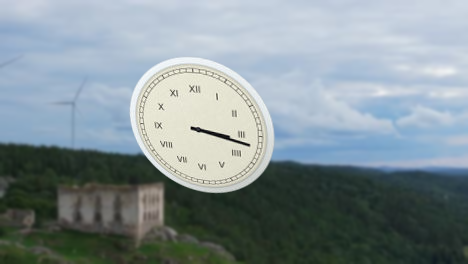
**3:17**
